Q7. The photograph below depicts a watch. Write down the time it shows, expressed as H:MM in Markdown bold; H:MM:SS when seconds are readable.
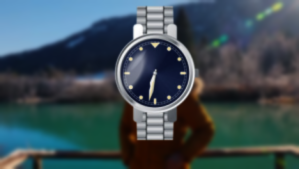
**6:32**
